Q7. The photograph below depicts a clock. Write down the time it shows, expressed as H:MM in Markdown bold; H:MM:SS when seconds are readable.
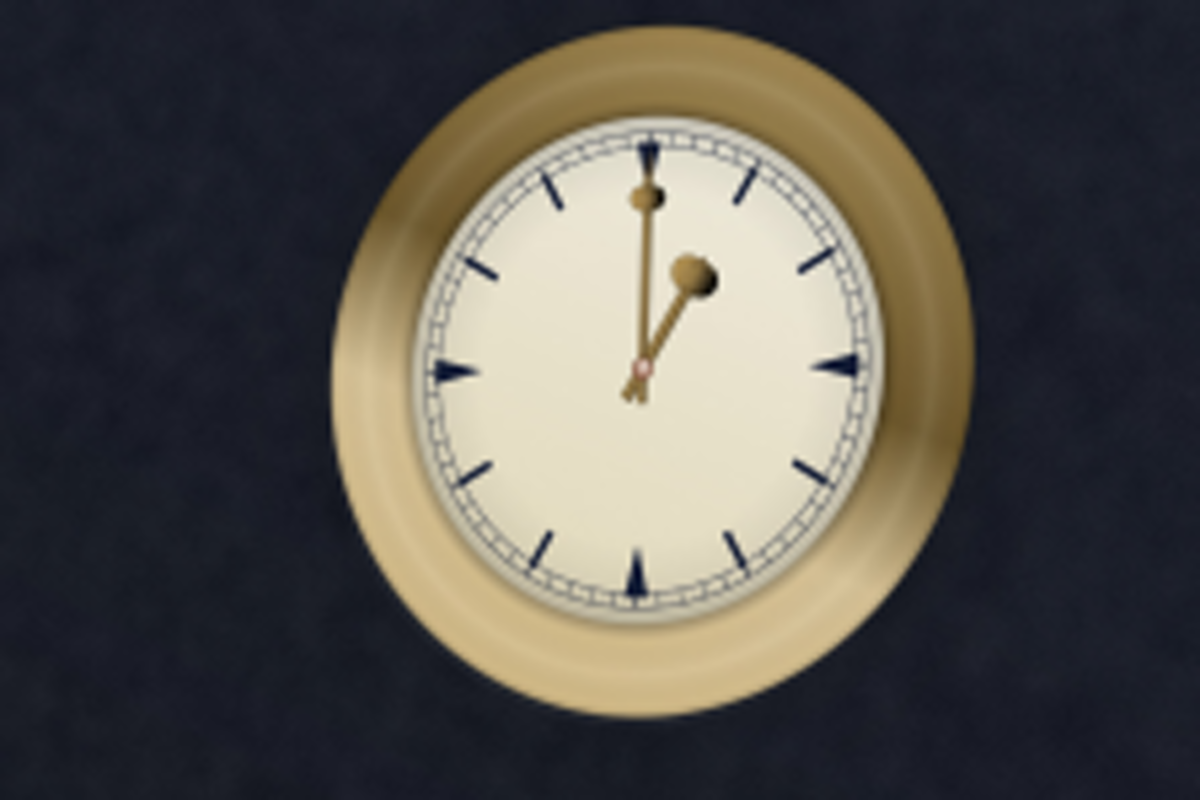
**1:00**
